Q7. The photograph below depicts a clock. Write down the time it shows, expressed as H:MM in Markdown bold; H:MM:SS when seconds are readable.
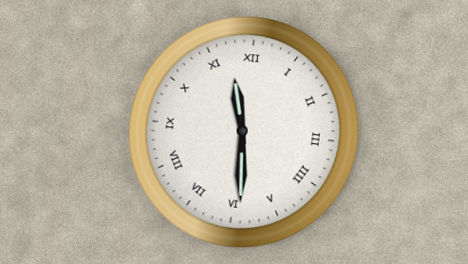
**11:29**
